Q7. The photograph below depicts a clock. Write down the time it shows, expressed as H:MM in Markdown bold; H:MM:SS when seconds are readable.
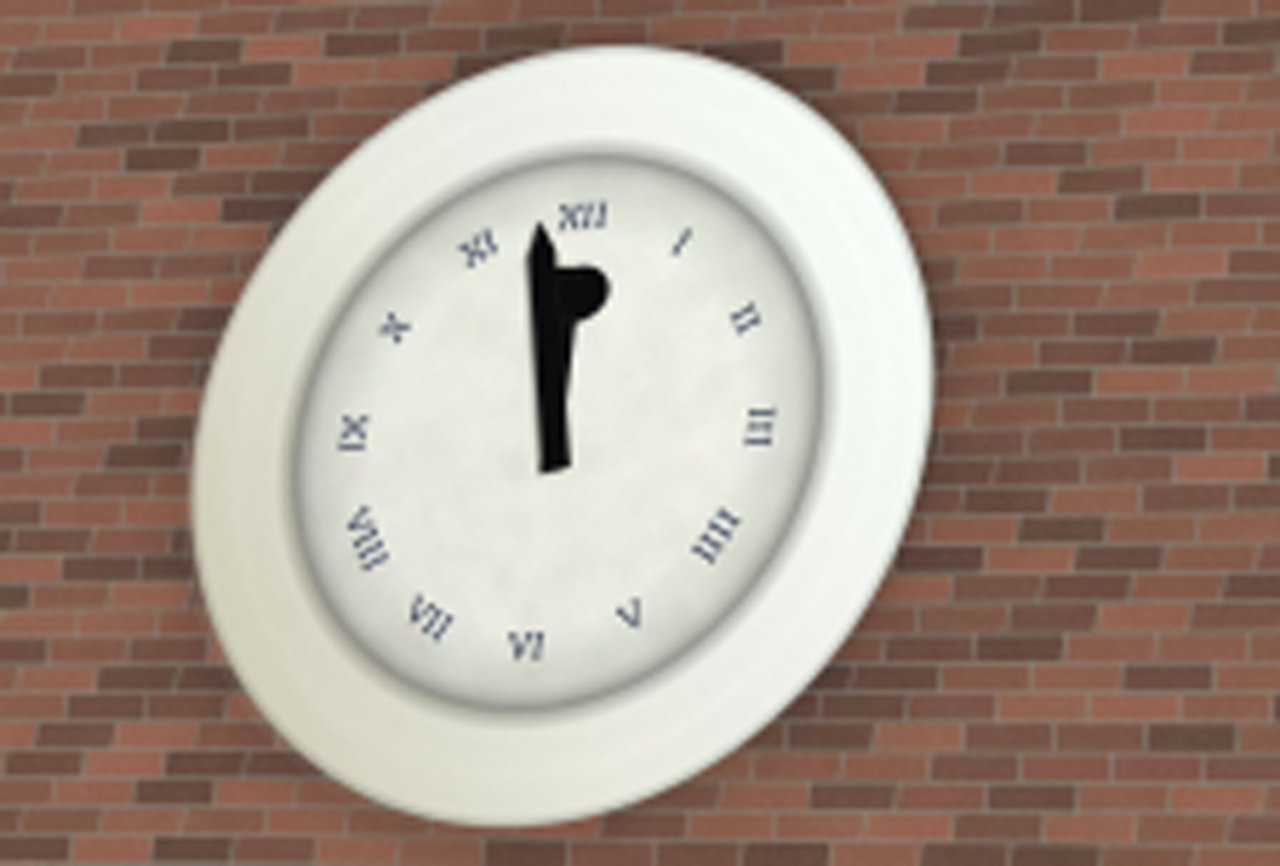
**11:58**
